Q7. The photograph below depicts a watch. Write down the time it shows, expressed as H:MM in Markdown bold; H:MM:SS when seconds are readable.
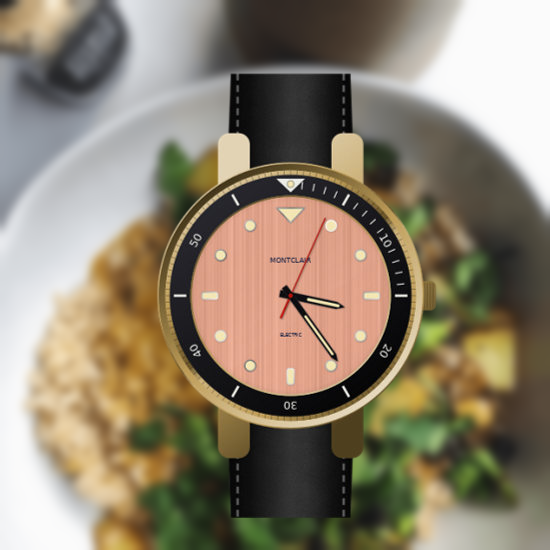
**3:24:04**
